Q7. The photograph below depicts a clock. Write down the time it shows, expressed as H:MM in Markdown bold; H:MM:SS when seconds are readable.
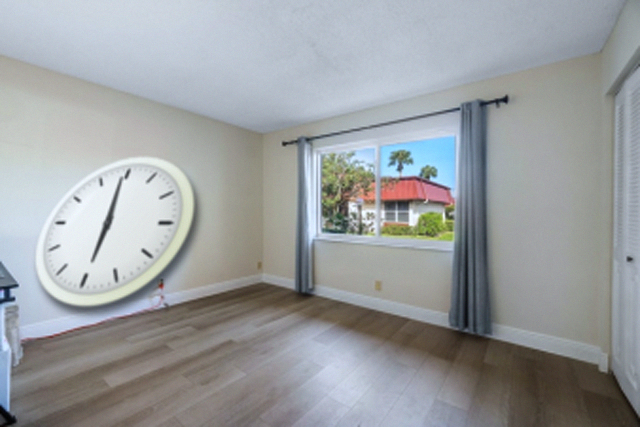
**5:59**
